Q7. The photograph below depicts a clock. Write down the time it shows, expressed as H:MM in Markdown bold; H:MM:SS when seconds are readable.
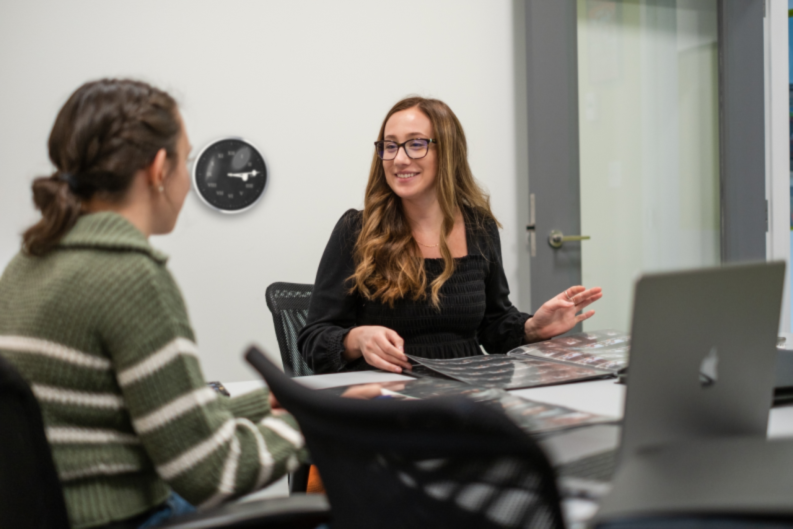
**3:14**
